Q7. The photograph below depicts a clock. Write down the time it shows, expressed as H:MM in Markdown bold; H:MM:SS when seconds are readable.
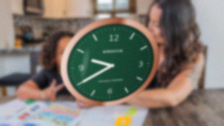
**9:40**
